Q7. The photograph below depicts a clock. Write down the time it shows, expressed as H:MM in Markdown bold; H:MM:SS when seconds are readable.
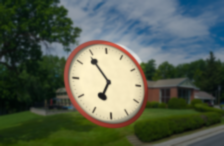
**6:54**
